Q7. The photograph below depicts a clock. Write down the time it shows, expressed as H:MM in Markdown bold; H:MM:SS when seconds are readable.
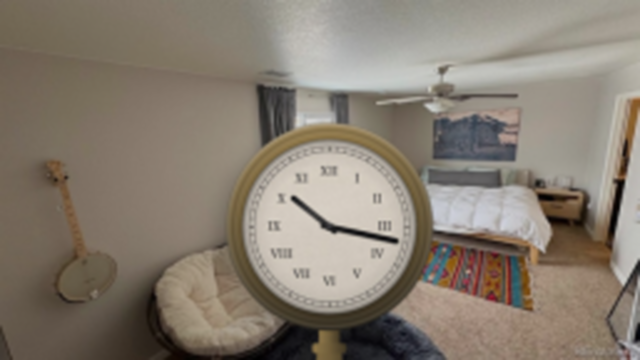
**10:17**
